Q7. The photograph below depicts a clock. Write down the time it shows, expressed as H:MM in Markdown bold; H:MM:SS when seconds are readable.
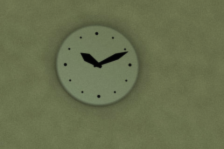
**10:11**
